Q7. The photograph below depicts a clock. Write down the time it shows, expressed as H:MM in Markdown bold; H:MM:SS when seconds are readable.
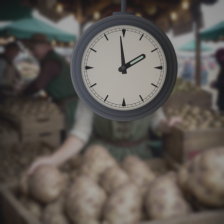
**1:59**
